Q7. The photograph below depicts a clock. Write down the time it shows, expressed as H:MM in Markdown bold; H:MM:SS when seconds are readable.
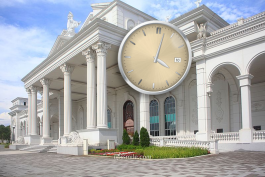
**4:02**
